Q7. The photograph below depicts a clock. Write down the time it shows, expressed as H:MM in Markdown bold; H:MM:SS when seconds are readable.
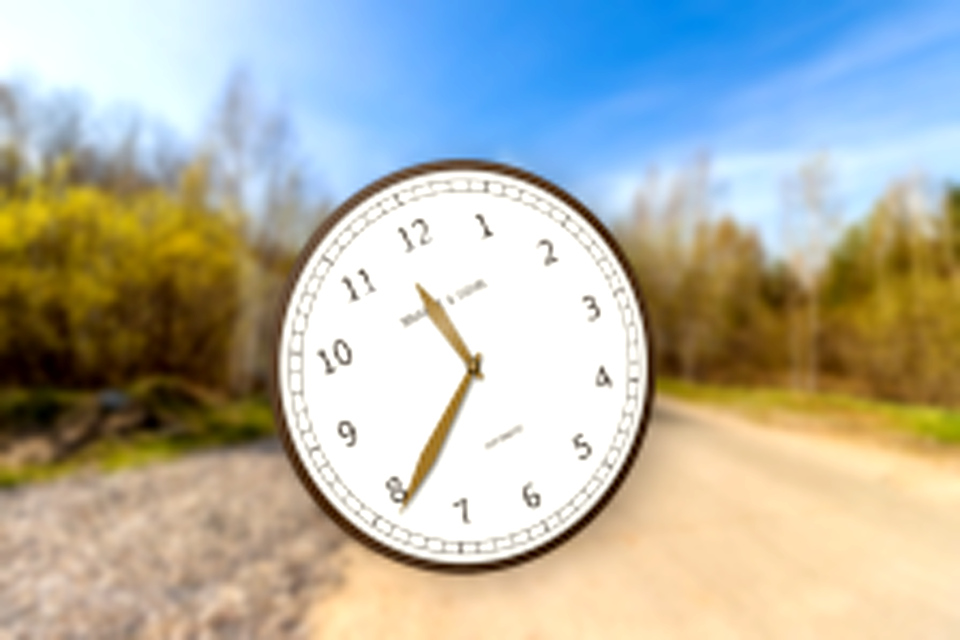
**11:39**
